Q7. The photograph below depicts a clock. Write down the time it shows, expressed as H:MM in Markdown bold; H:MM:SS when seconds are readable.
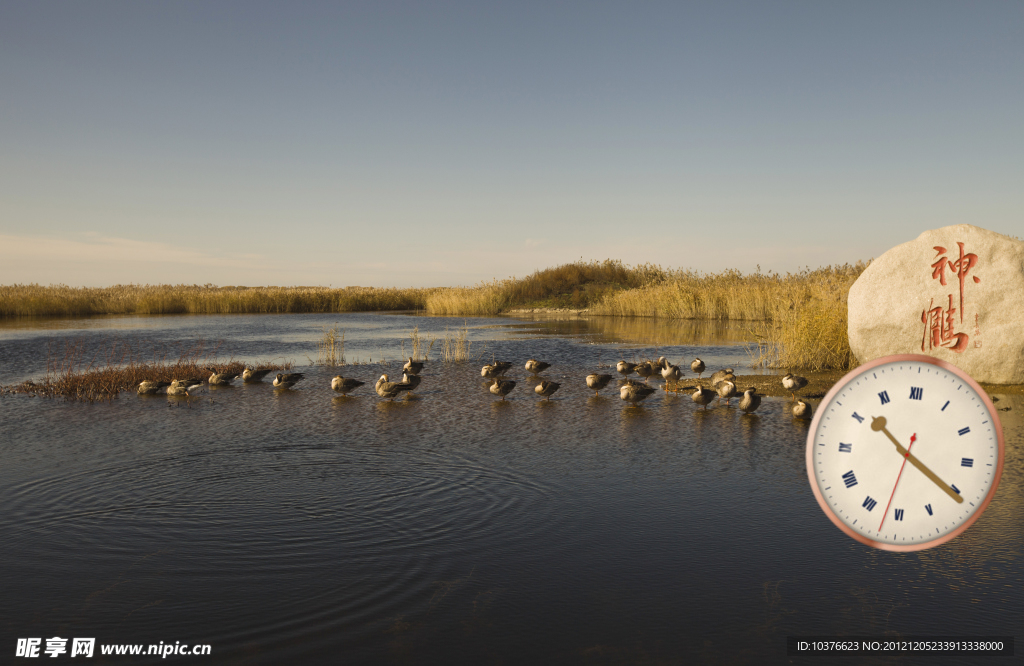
**10:20:32**
